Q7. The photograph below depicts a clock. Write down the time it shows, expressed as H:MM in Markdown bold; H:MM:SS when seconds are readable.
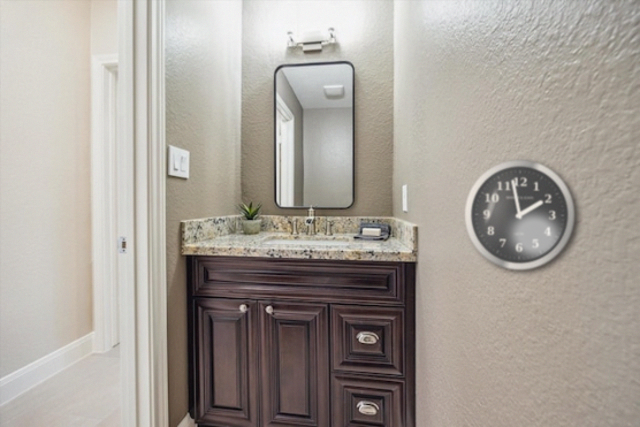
**1:58**
